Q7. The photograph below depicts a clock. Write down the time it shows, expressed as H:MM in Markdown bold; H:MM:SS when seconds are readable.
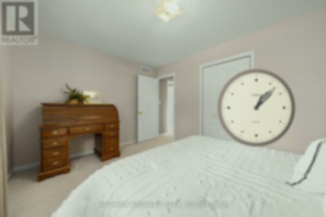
**1:07**
